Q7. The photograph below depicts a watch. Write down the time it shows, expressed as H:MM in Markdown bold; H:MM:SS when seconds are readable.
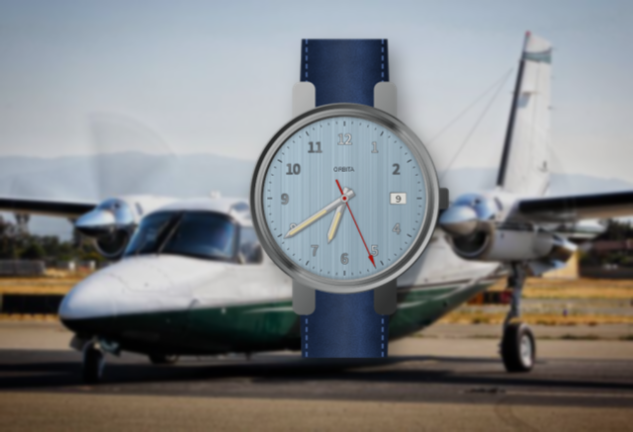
**6:39:26**
